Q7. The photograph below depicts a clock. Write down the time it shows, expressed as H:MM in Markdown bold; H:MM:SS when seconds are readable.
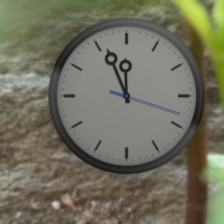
**11:56:18**
